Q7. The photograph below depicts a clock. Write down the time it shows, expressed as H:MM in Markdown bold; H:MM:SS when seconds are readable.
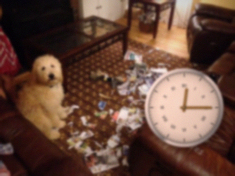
**12:15**
